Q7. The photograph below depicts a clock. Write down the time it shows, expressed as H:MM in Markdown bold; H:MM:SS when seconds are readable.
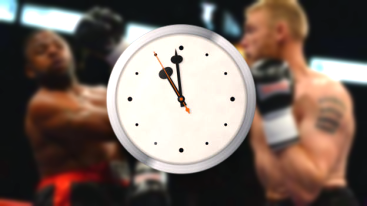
**10:58:55**
